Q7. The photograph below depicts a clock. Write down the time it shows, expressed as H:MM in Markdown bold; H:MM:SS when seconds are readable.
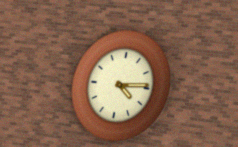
**4:14**
